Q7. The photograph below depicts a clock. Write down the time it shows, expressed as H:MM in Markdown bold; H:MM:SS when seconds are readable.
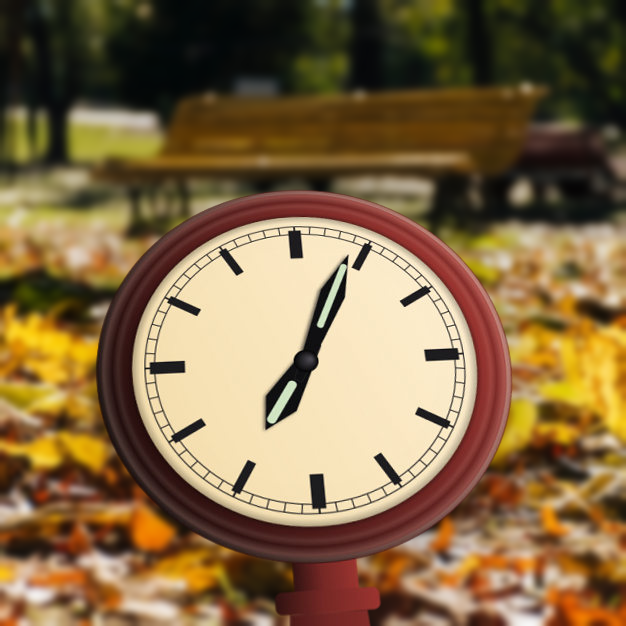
**7:04**
